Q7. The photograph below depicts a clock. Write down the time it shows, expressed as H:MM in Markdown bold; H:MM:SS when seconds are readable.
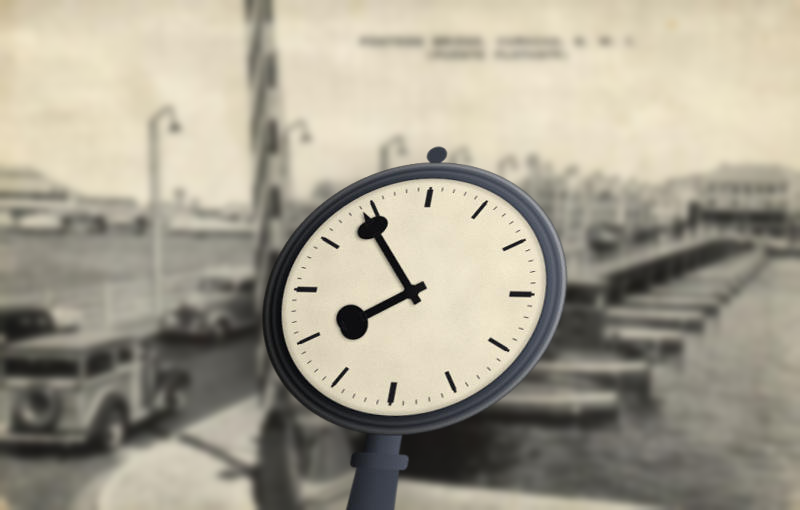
**7:54**
